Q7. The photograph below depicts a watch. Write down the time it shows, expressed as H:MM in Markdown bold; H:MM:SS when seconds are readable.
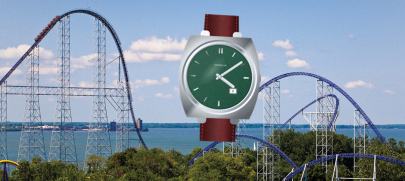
**4:09**
